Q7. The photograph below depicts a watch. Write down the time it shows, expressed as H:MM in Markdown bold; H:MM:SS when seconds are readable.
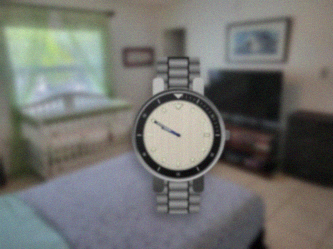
**9:50**
